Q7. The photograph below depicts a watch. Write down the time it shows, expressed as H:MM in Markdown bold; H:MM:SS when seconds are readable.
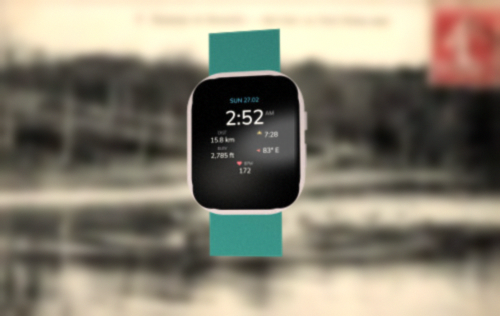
**2:52**
